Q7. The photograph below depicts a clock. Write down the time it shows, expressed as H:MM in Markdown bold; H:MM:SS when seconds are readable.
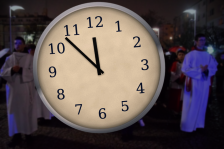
**11:53**
